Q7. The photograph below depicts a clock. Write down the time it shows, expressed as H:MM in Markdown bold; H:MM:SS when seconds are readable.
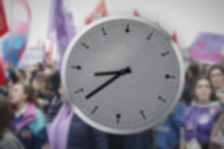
**8:38**
